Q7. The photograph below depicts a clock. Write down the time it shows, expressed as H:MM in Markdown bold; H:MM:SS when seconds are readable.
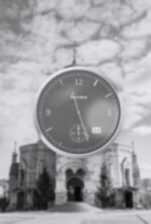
**11:27**
